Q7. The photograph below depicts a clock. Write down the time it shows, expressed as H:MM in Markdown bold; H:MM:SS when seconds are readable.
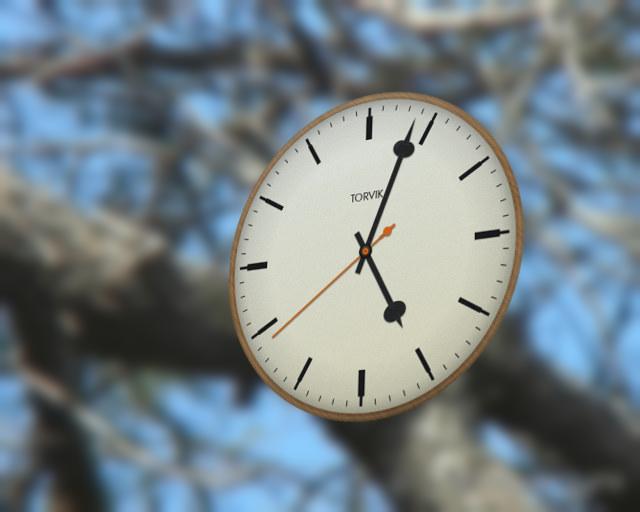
**5:03:39**
